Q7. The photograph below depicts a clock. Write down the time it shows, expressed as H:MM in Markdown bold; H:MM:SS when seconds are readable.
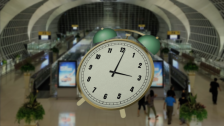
**3:01**
